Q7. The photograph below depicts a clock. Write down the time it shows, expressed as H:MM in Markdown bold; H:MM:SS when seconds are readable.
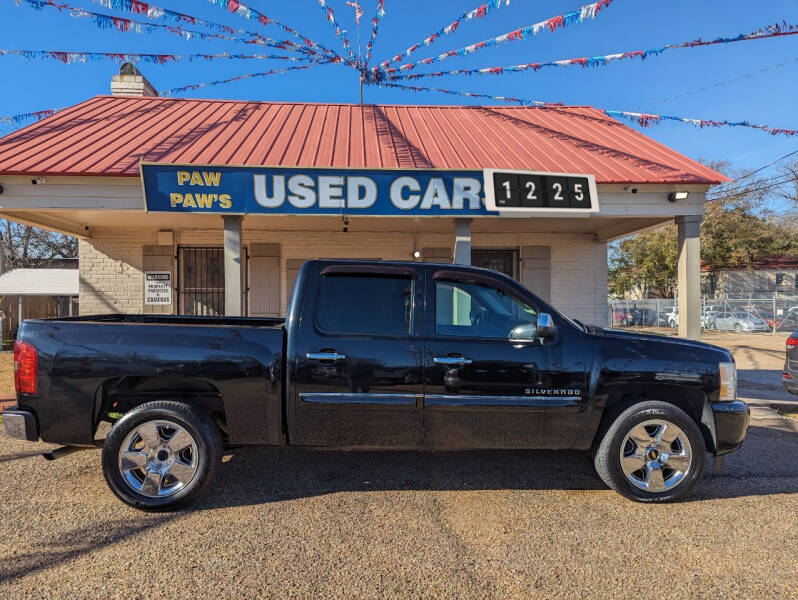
**12:25**
